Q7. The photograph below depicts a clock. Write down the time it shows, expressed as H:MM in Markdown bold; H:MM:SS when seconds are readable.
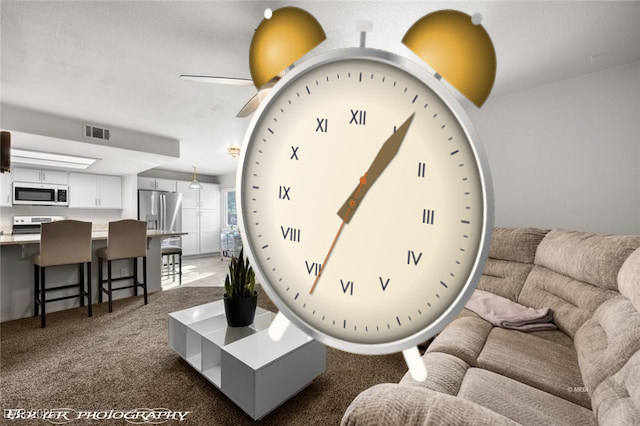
**1:05:34**
